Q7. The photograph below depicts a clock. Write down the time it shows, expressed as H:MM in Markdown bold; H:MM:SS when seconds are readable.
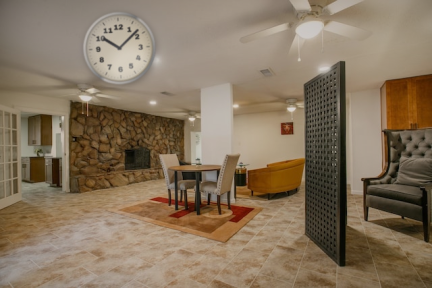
**10:08**
